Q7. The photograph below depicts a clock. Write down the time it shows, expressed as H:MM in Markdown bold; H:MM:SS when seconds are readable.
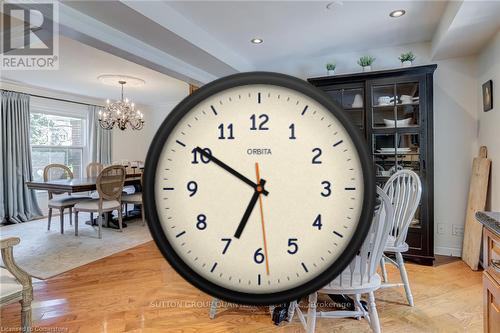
**6:50:29**
